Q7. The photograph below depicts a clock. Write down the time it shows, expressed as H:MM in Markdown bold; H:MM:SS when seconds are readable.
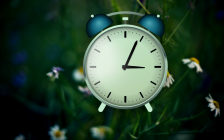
**3:04**
